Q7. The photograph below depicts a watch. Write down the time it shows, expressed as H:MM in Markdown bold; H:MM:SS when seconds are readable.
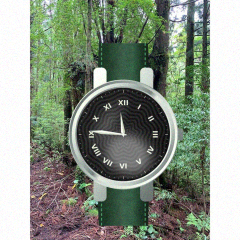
**11:46**
